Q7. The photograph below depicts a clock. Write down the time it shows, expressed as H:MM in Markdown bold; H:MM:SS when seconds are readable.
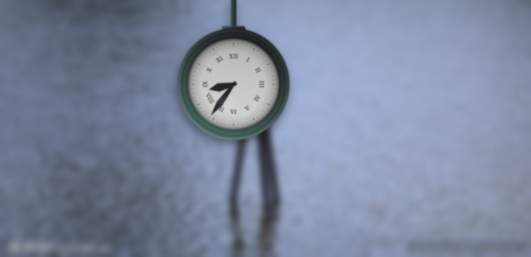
**8:36**
